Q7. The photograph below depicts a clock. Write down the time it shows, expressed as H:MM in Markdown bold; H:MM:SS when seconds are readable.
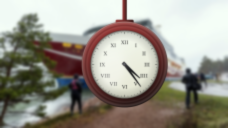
**4:24**
